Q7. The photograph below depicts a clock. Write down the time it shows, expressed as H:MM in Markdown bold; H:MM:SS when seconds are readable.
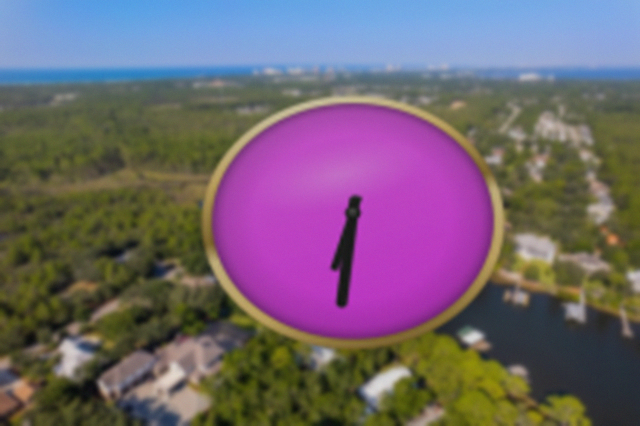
**6:31**
